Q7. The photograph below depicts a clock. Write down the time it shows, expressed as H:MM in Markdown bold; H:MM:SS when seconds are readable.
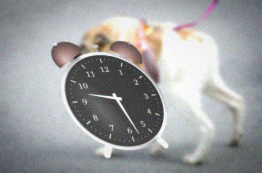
**9:28**
